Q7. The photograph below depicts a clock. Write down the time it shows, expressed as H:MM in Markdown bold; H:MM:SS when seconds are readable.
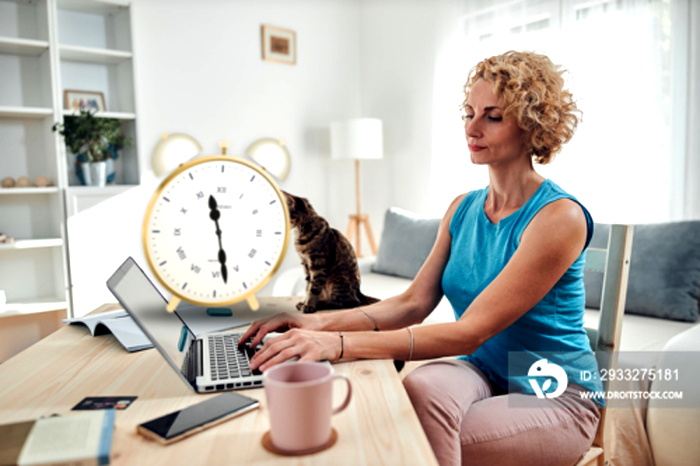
**11:28**
